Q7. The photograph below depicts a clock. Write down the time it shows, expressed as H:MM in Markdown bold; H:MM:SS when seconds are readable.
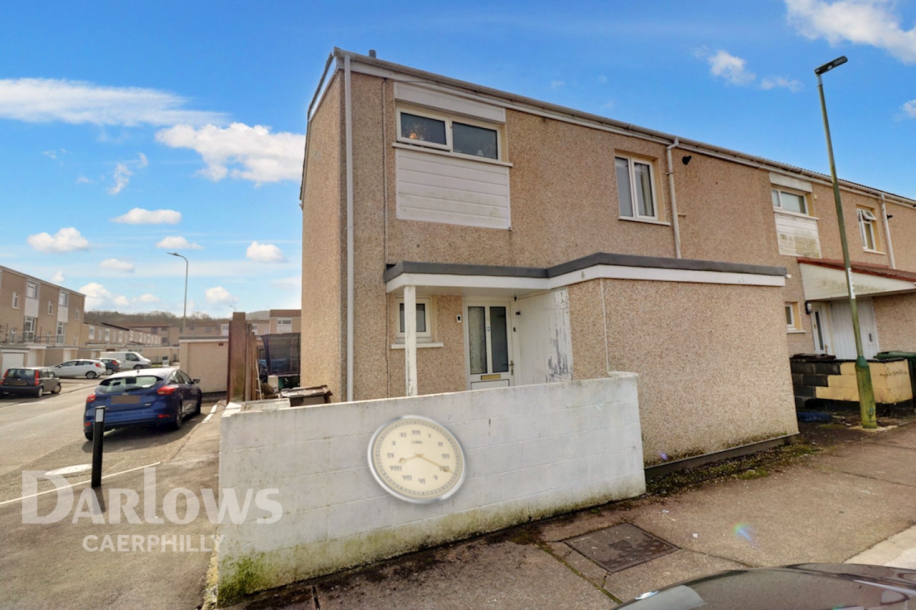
**8:20**
